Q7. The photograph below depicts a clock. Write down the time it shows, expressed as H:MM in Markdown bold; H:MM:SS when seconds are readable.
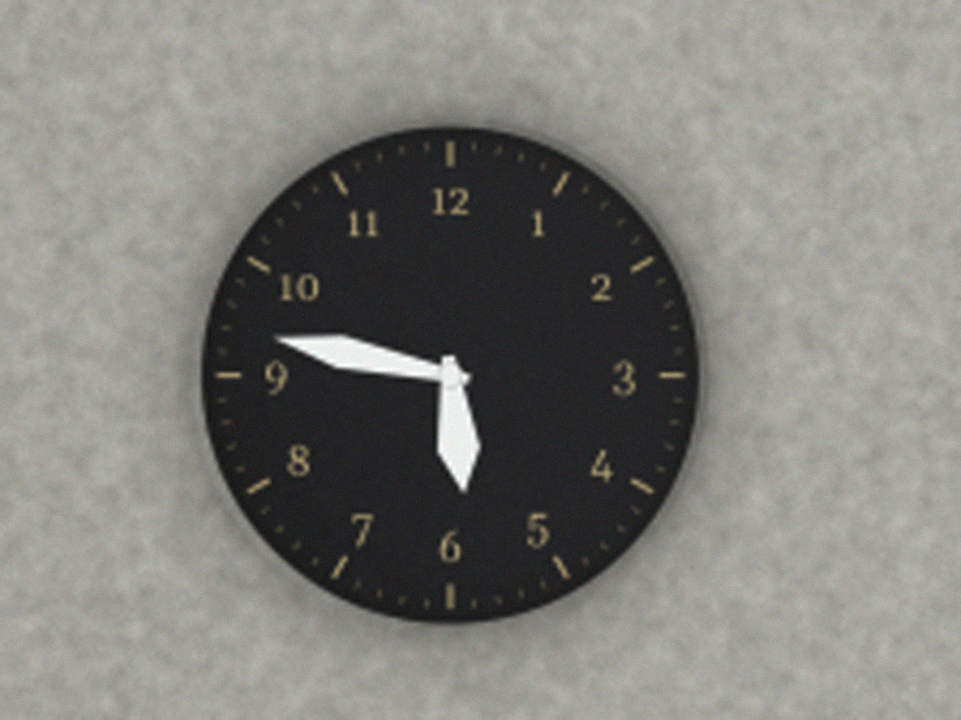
**5:47**
